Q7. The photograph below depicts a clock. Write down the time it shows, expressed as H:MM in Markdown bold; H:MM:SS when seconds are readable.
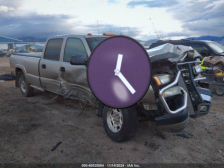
**12:23**
